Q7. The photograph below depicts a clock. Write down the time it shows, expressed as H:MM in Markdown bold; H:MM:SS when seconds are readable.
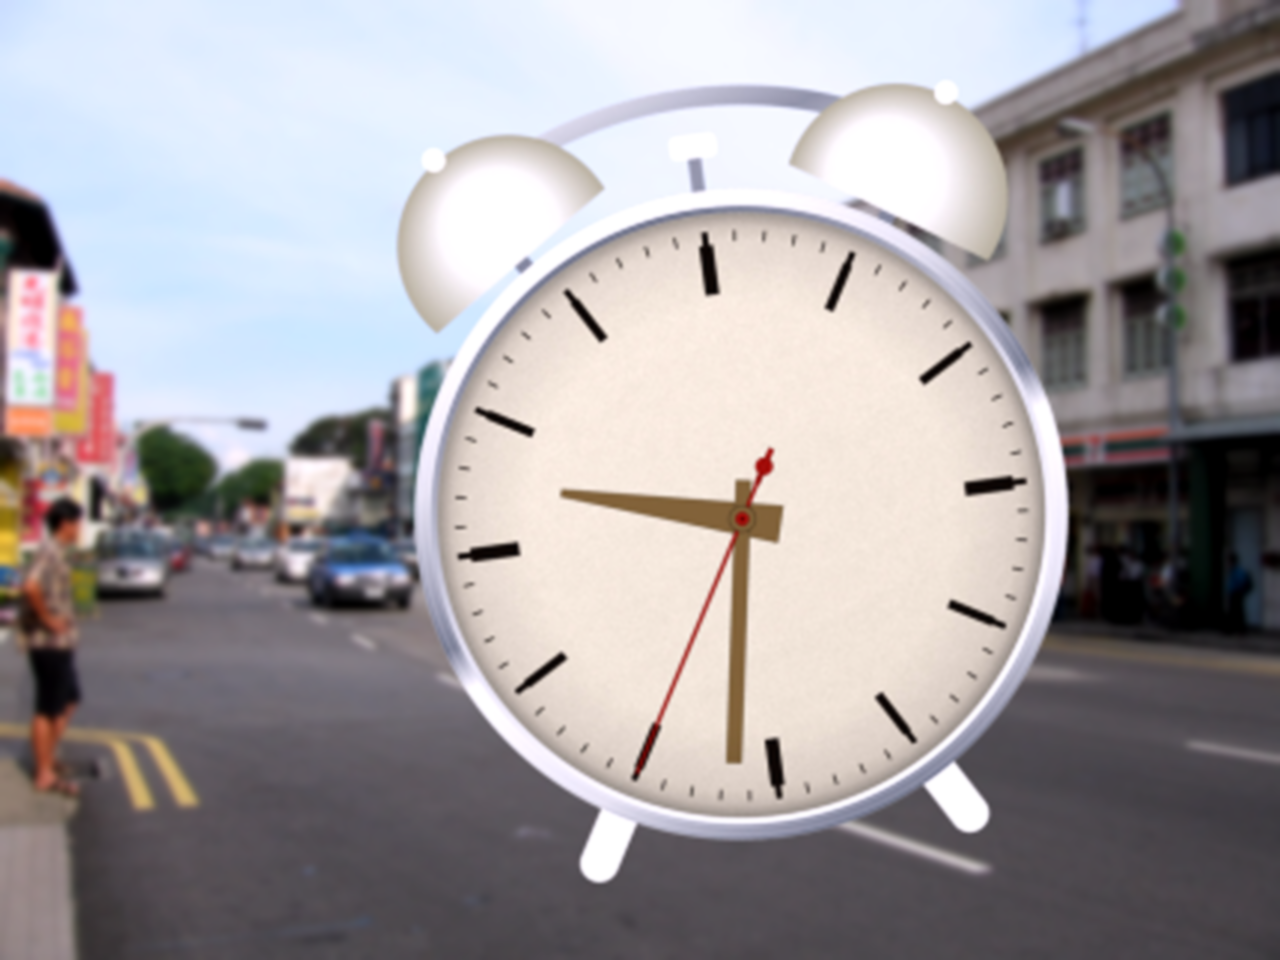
**9:31:35**
